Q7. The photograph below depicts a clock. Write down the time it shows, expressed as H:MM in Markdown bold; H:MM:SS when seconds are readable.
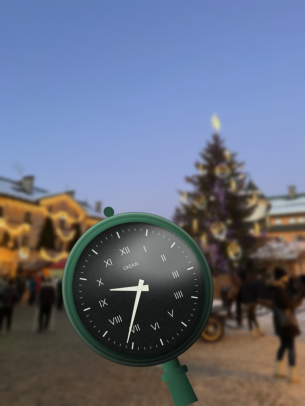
**9:36**
